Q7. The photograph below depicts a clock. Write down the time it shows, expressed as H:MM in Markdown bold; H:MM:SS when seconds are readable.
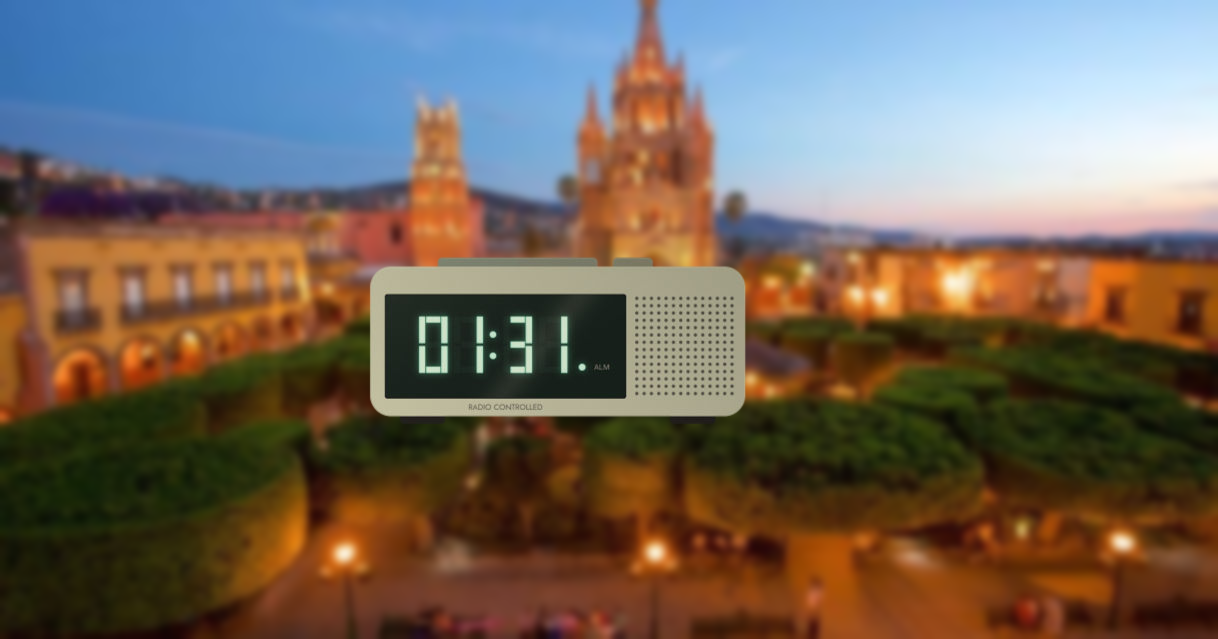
**1:31**
